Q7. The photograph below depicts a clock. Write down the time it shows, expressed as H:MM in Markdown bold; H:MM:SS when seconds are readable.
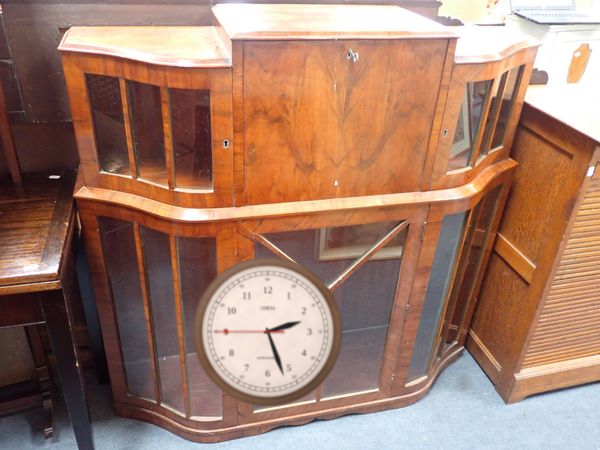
**2:26:45**
